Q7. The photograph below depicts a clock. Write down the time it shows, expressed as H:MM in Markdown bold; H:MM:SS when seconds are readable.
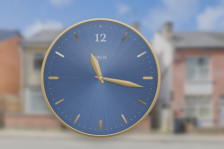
**11:17**
